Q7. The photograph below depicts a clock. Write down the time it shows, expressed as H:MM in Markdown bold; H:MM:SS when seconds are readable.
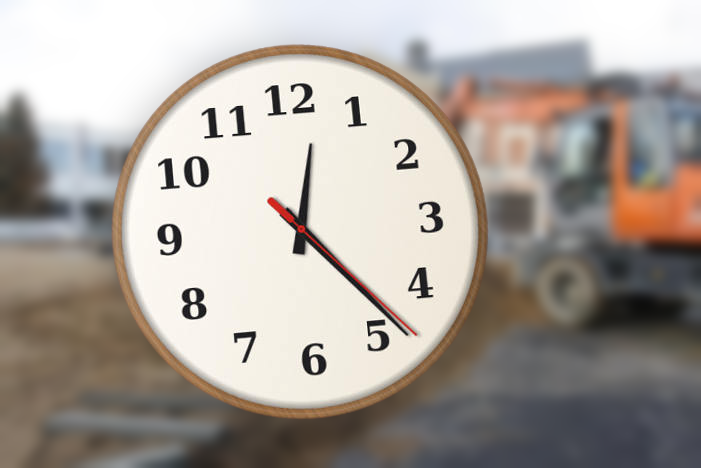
**12:23:23**
